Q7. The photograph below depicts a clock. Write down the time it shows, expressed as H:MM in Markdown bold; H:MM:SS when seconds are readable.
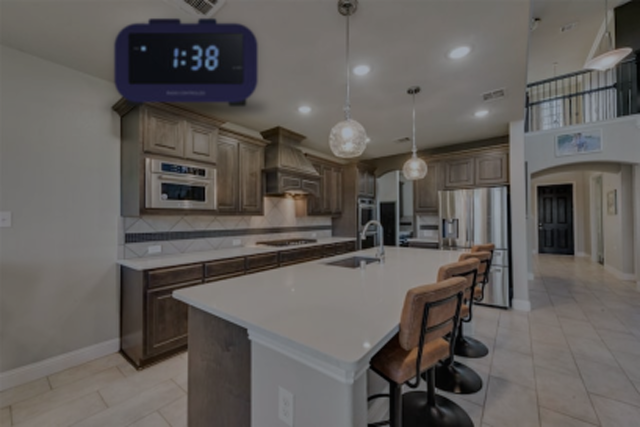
**1:38**
